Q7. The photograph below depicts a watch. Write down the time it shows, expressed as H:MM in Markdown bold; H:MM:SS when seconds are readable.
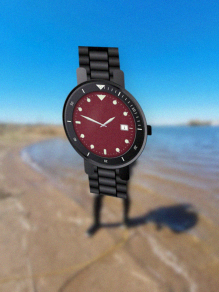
**1:48**
